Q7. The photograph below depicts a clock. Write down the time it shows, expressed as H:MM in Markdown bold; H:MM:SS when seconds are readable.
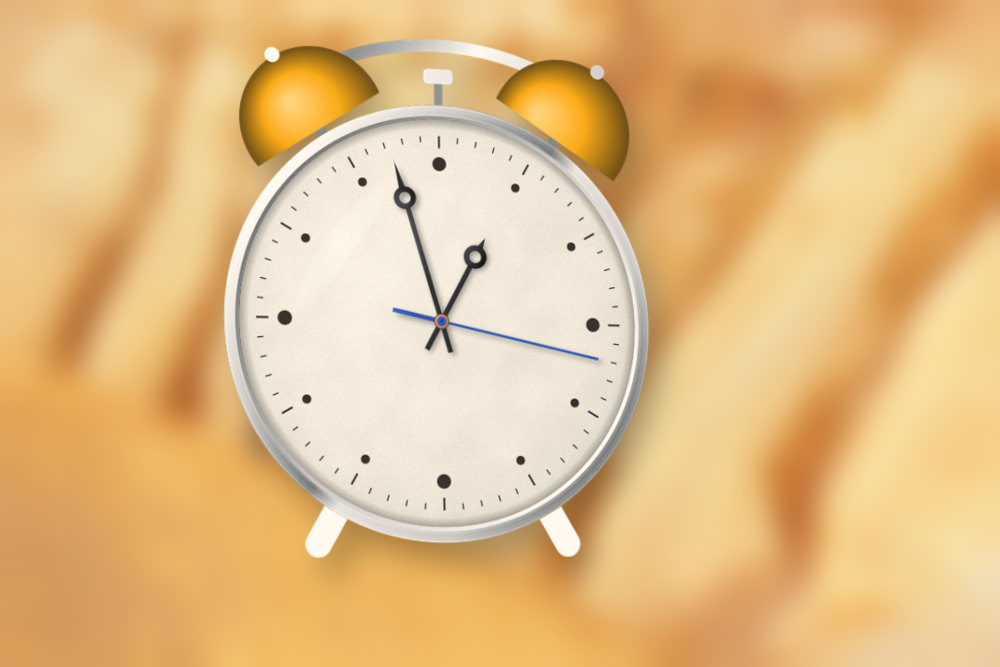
**12:57:17**
